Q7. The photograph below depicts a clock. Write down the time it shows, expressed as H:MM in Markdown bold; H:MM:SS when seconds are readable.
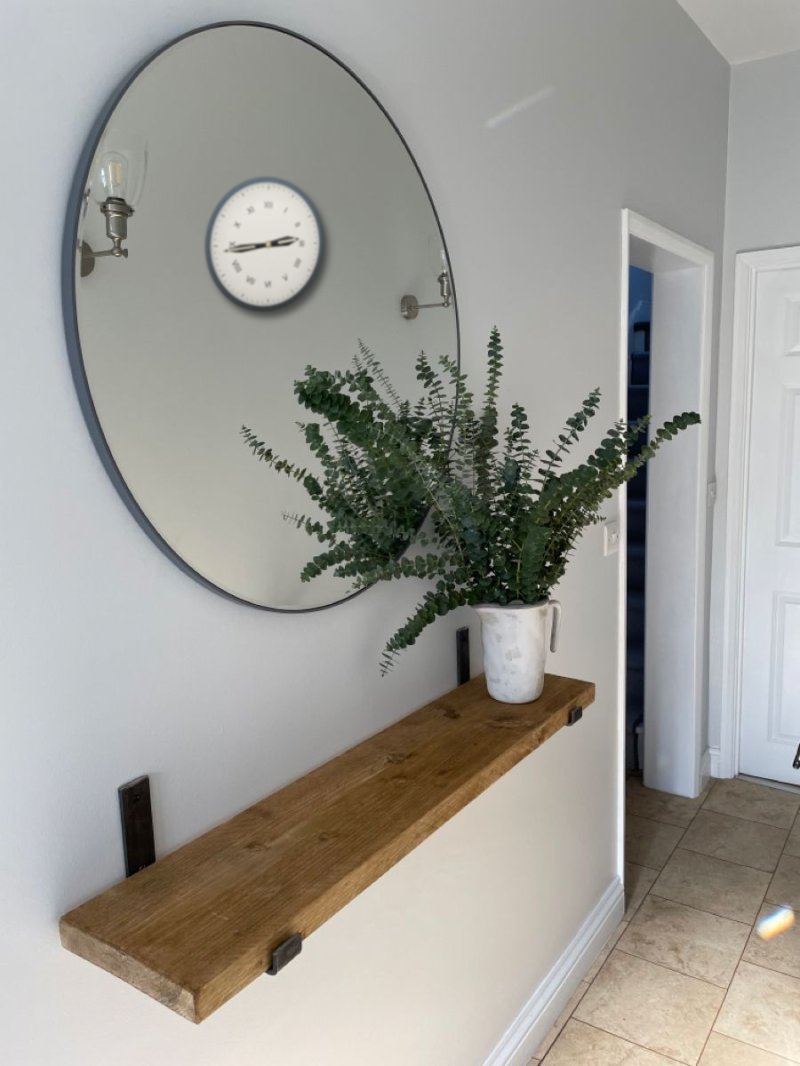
**2:44**
